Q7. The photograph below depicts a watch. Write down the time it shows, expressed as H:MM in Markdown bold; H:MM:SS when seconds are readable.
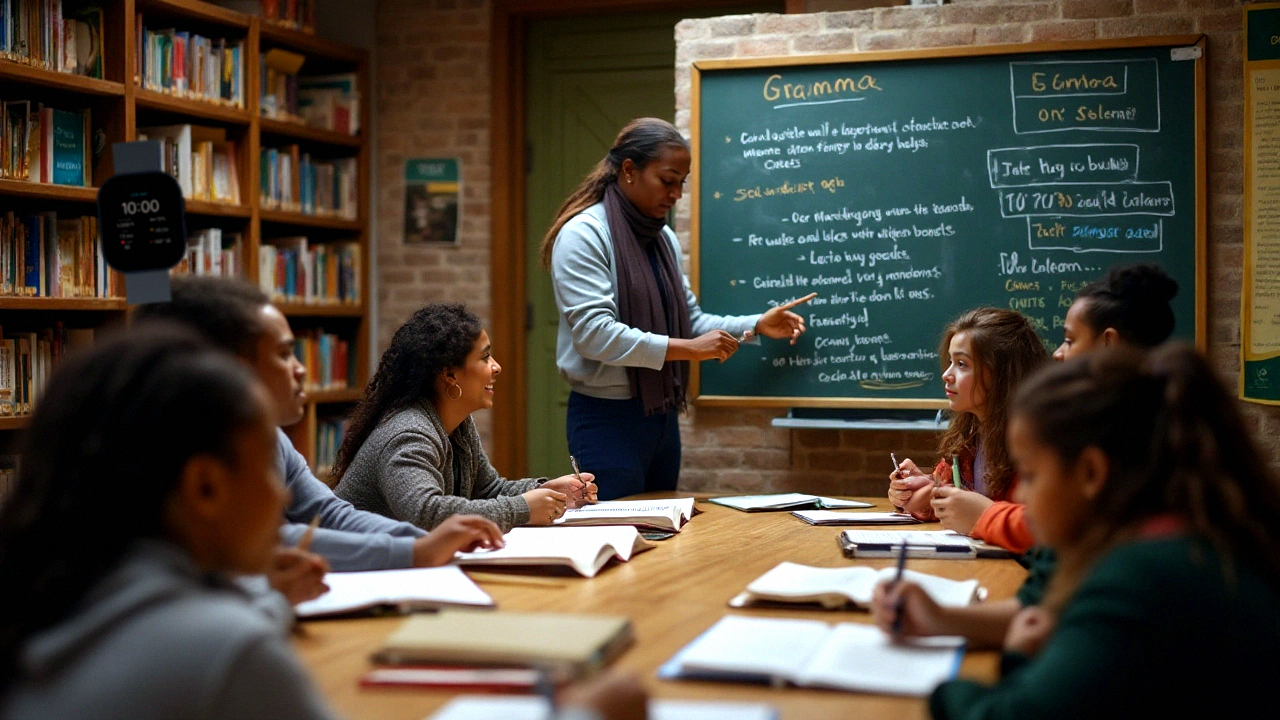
**10:00**
